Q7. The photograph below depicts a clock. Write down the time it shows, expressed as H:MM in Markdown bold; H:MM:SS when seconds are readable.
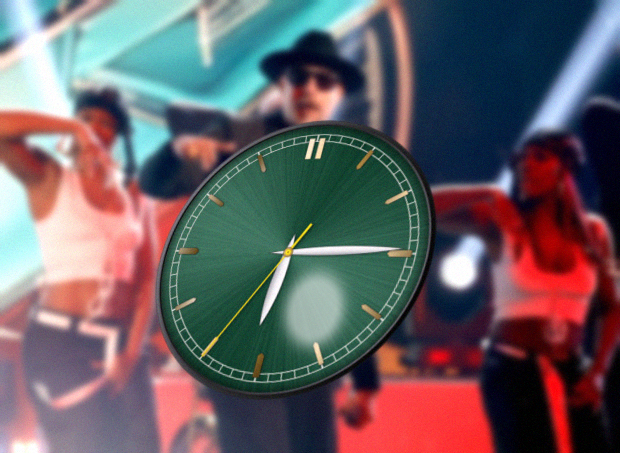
**6:14:35**
